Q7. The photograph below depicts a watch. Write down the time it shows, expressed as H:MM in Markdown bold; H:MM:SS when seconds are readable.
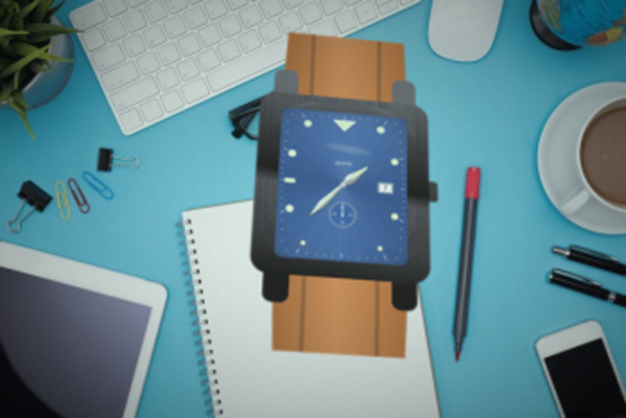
**1:37**
